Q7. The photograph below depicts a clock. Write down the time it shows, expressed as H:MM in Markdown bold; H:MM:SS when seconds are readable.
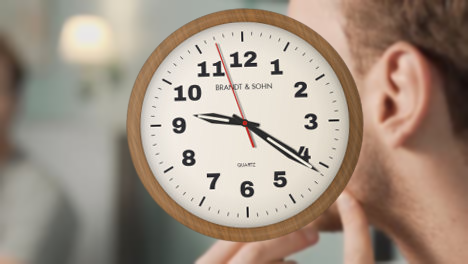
**9:20:57**
